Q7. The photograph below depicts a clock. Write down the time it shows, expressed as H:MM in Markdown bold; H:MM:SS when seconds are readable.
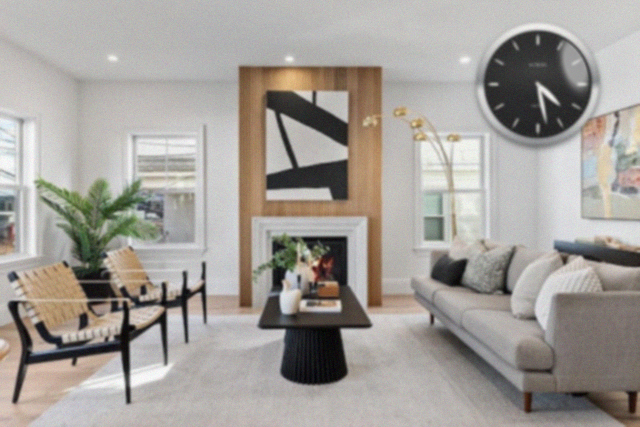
**4:28**
